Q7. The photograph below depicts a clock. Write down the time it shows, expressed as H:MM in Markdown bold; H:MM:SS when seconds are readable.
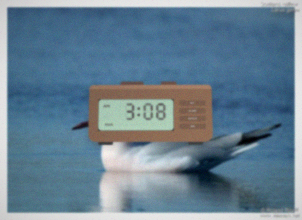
**3:08**
